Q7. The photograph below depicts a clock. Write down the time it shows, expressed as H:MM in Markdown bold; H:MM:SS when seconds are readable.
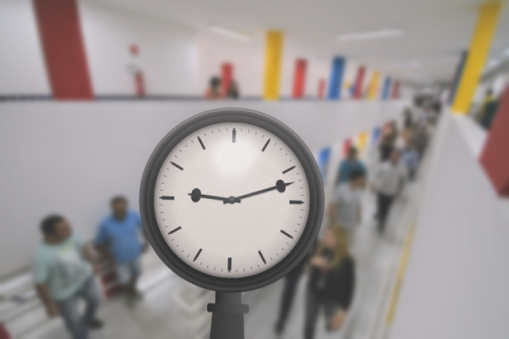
**9:12**
